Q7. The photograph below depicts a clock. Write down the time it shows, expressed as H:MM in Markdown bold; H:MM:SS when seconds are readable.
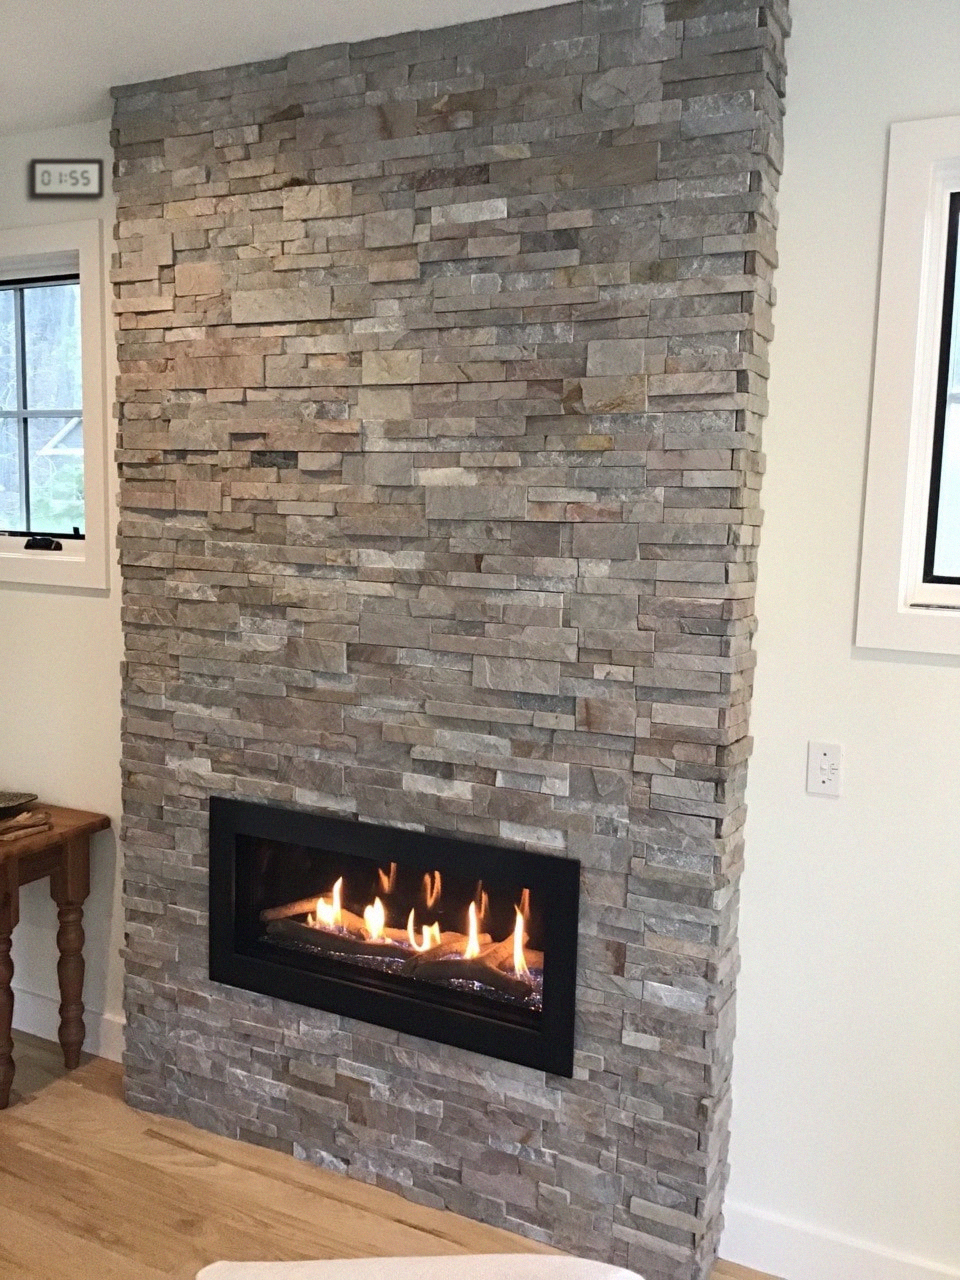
**1:55**
